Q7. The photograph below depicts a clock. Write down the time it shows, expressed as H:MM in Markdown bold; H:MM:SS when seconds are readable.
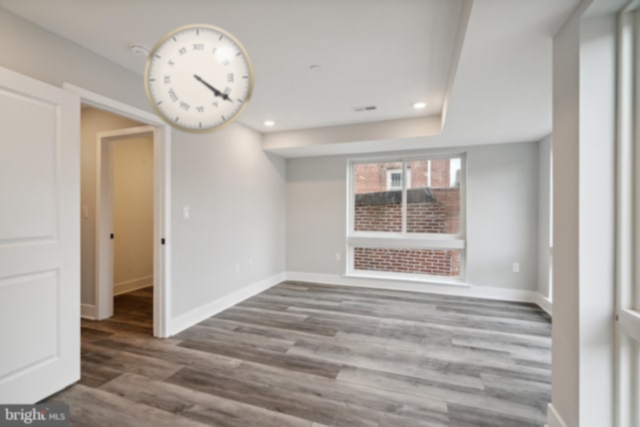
**4:21**
